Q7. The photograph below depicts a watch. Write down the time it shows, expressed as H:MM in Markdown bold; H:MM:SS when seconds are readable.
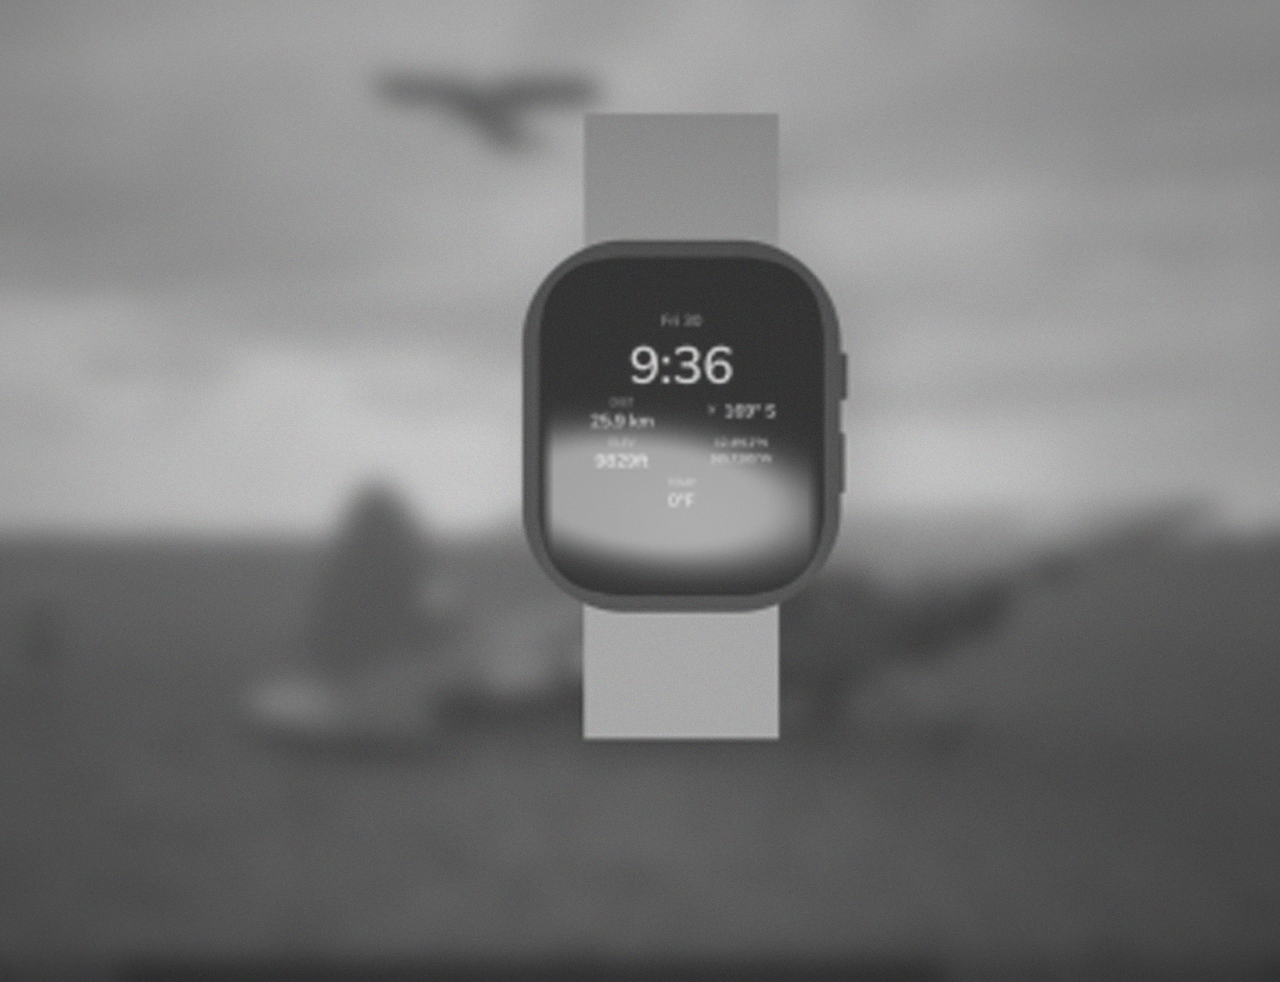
**9:36**
